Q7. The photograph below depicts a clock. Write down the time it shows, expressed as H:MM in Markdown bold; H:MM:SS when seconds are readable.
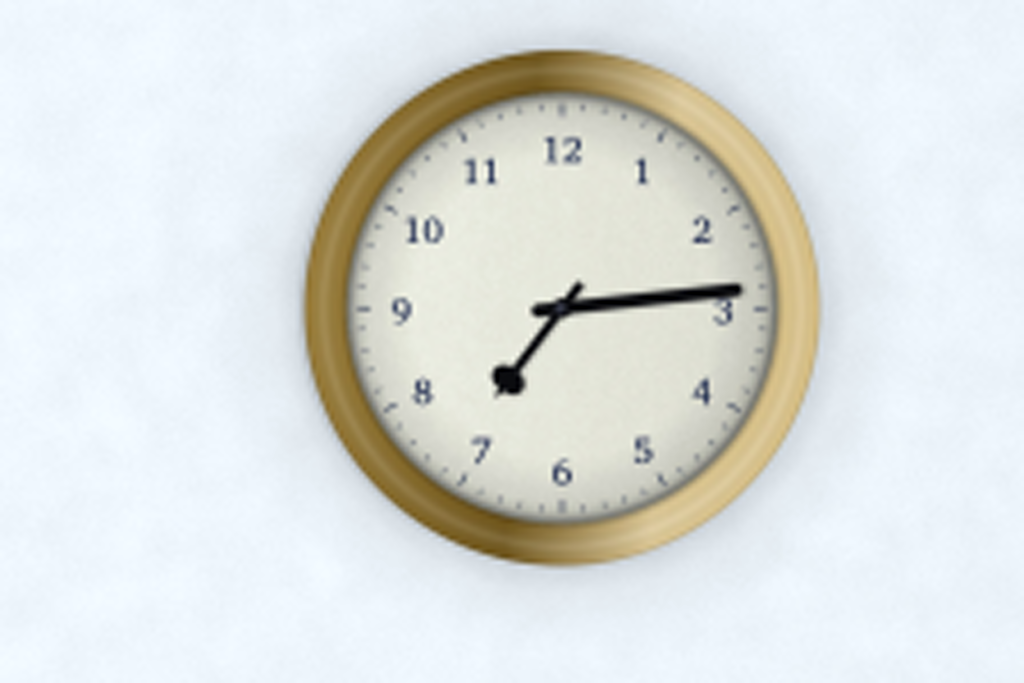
**7:14**
